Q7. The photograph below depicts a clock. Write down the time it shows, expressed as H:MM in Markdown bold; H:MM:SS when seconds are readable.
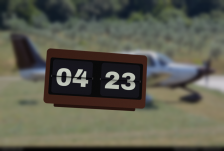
**4:23**
